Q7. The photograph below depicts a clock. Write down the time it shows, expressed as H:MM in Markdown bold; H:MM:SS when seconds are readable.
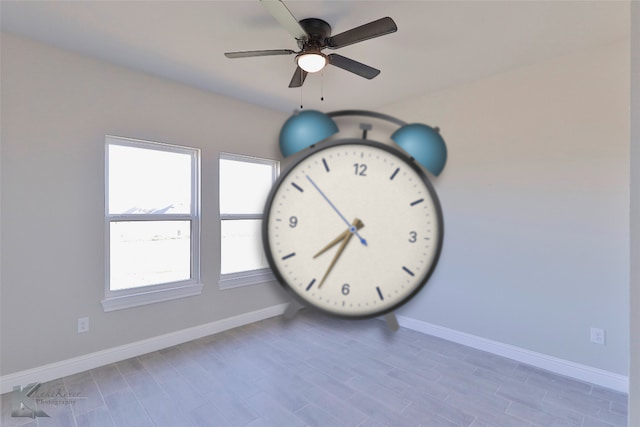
**7:33:52**
